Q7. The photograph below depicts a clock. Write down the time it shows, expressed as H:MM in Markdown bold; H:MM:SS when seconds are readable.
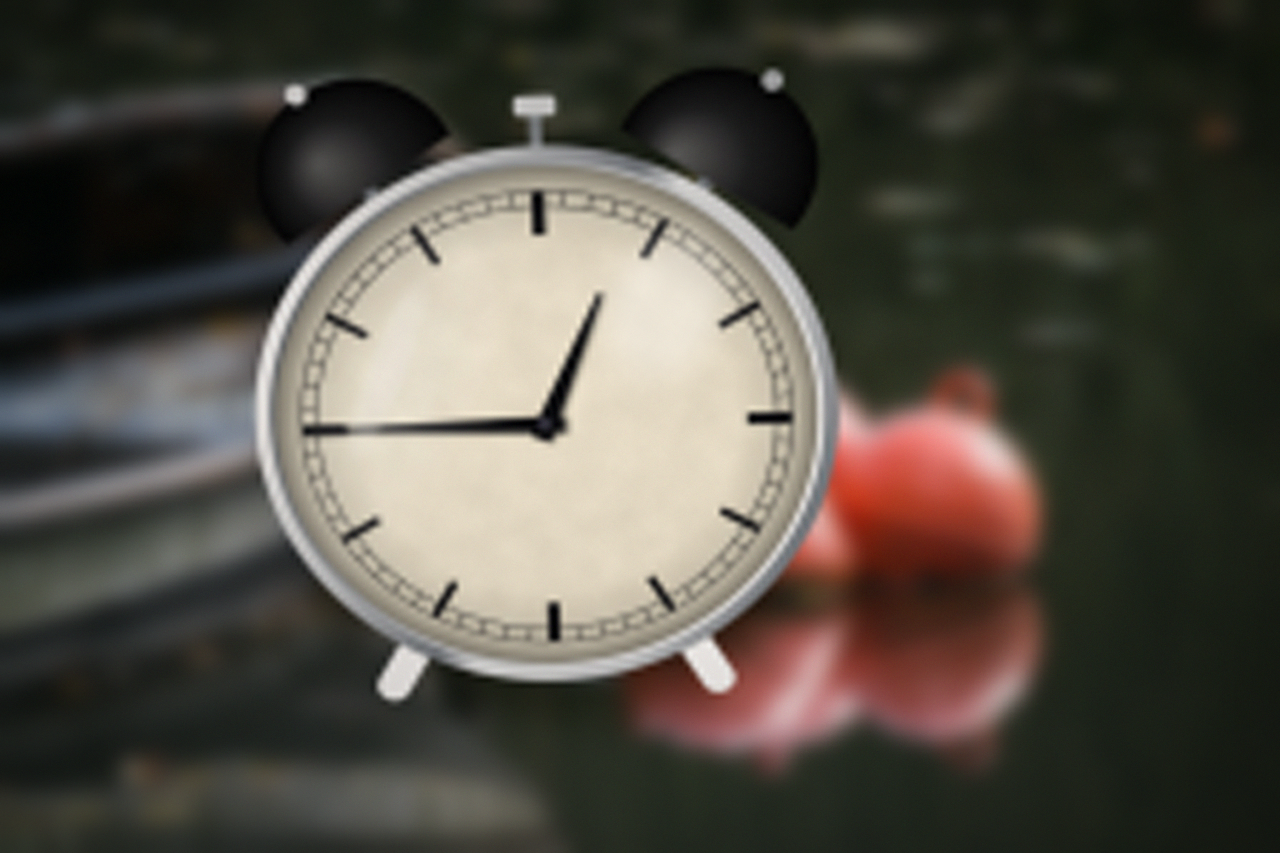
**12:45**
